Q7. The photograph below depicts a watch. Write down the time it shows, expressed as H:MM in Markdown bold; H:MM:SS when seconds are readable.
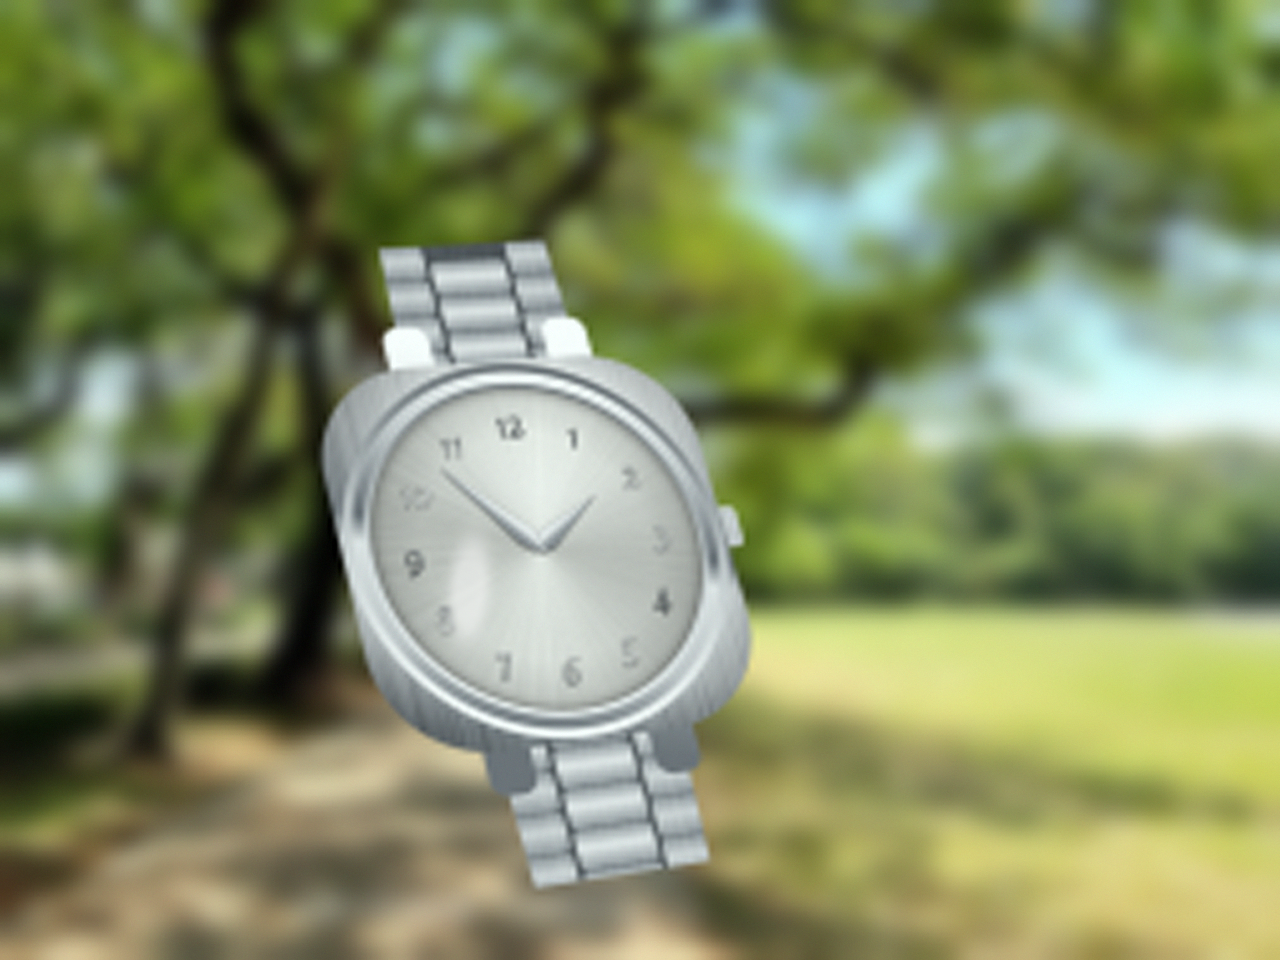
**1:53**
